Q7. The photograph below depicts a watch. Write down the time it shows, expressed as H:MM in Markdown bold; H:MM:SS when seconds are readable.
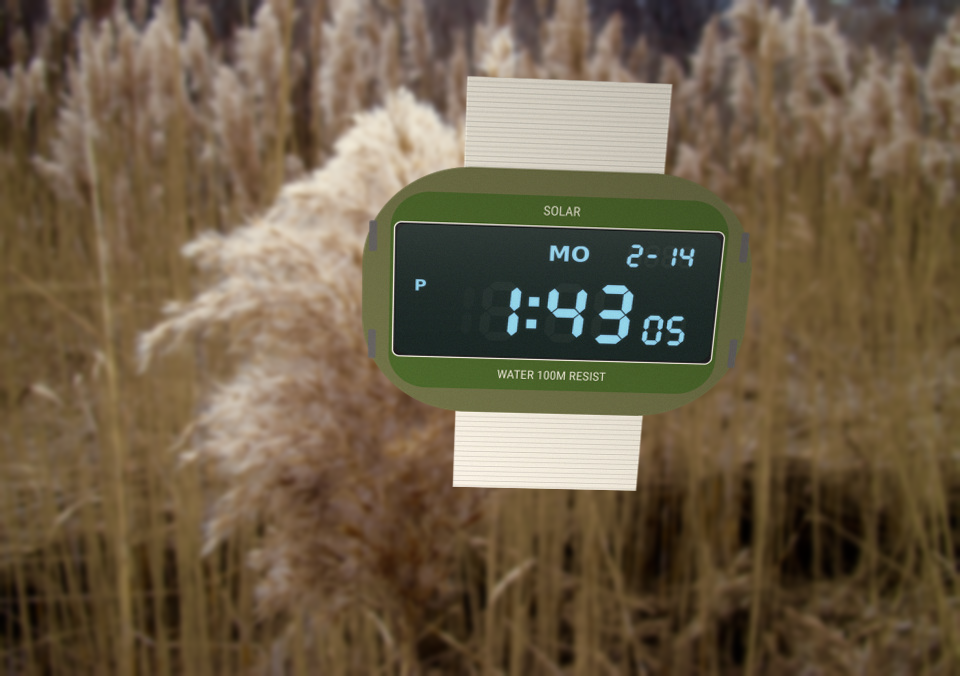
**1:43:05**
